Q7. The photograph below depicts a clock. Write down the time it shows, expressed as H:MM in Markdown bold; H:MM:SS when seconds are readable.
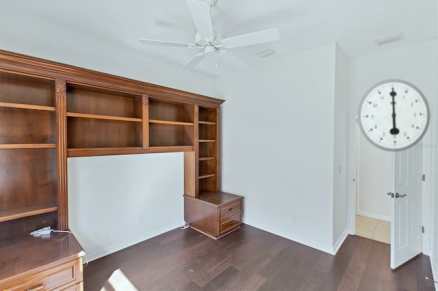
**6:00**
